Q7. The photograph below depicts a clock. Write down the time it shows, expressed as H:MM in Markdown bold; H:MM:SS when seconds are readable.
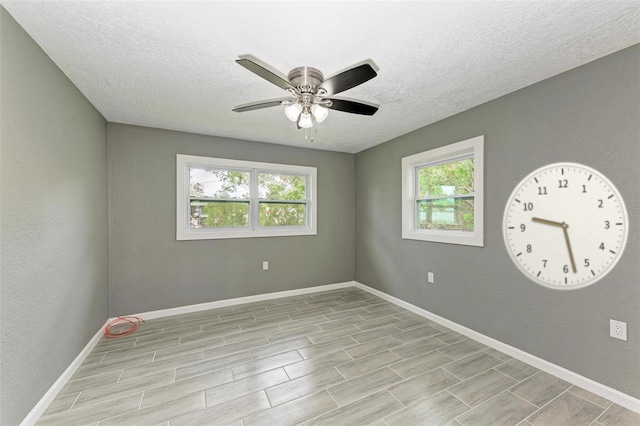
**9:28**
